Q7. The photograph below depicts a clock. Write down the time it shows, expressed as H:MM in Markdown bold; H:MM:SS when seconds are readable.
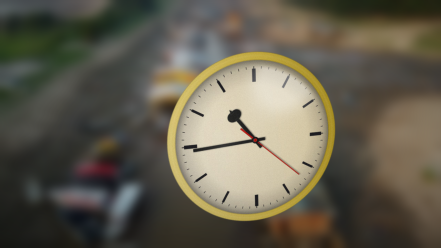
**10:44:22**
